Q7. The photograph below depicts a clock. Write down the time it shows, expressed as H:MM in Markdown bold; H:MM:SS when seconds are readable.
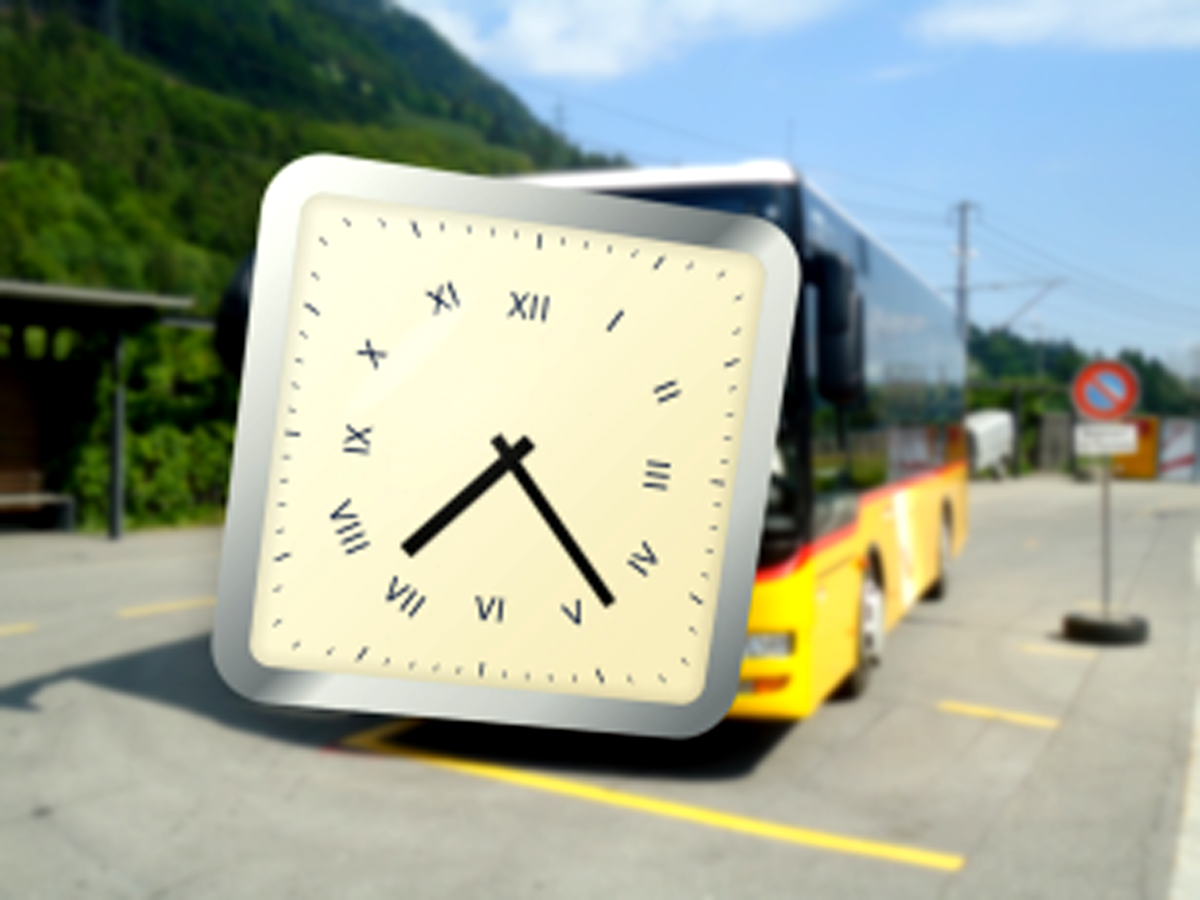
**7:23**
